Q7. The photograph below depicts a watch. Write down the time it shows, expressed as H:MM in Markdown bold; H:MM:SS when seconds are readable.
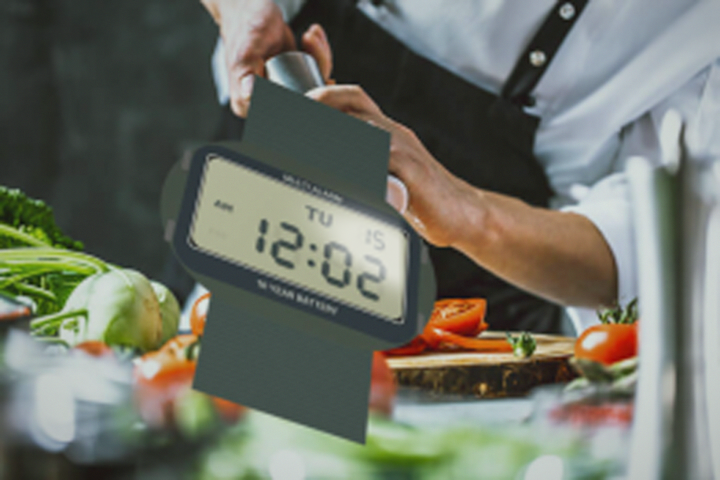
**12:02**
